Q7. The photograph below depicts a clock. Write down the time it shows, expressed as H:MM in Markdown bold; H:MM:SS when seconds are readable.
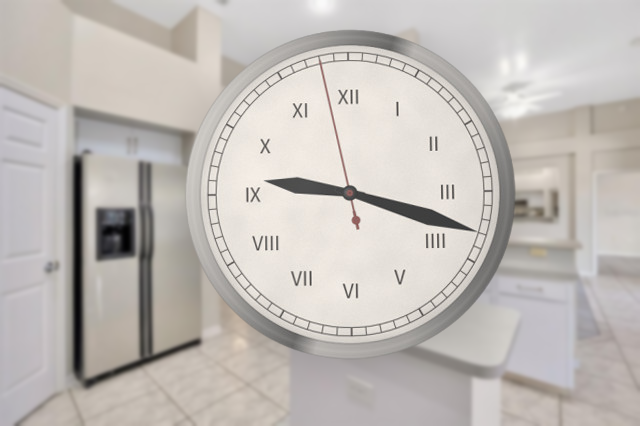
**9:17:58**
